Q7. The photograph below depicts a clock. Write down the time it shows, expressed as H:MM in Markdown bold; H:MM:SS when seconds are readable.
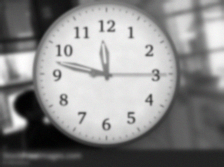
**11:47:15**
